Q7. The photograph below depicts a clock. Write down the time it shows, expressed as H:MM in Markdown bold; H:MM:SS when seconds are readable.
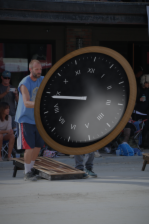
**8:44**
